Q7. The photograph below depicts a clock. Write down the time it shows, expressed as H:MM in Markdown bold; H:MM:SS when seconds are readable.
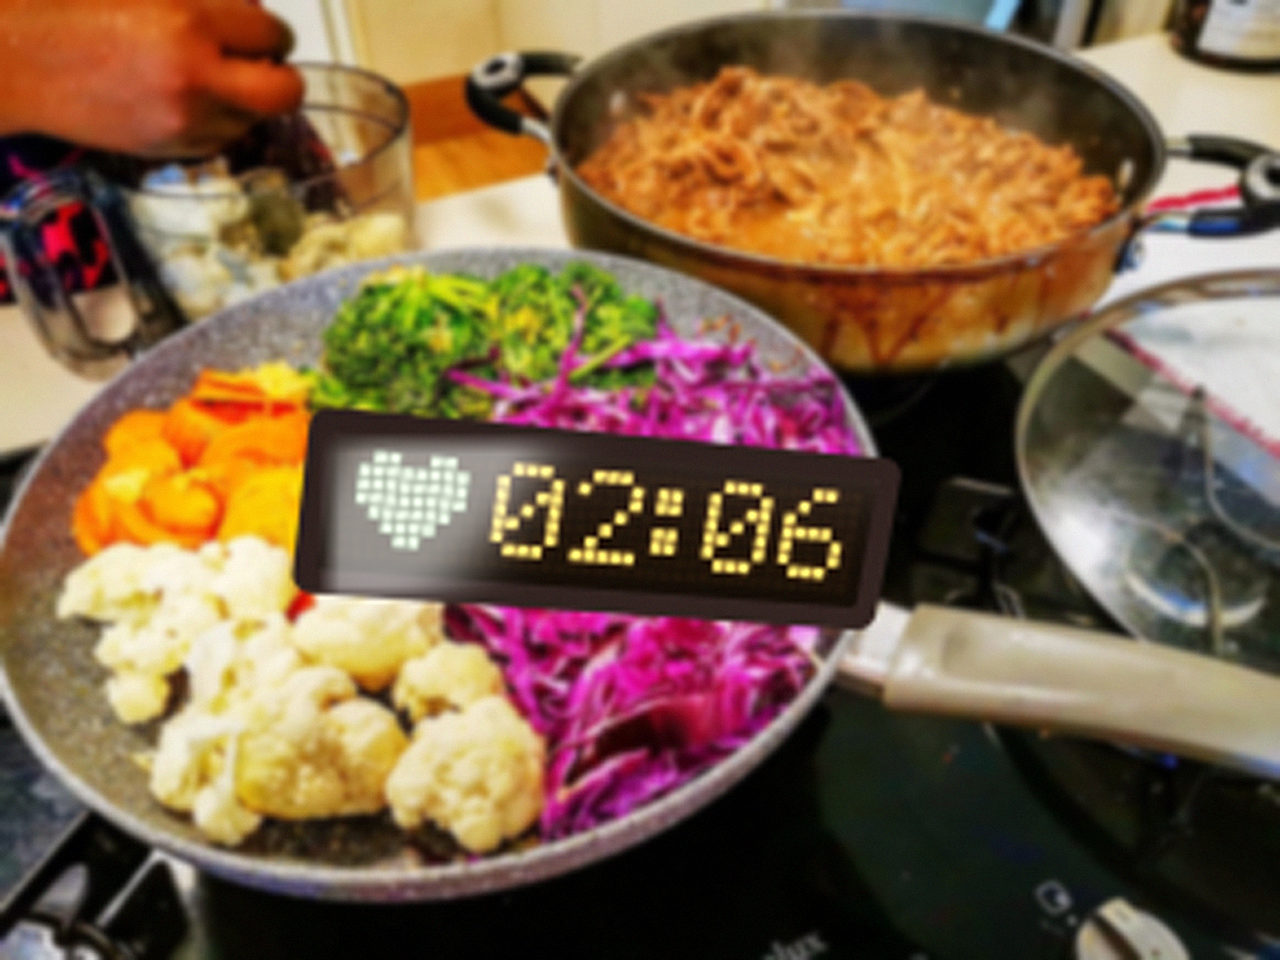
**2:06**
